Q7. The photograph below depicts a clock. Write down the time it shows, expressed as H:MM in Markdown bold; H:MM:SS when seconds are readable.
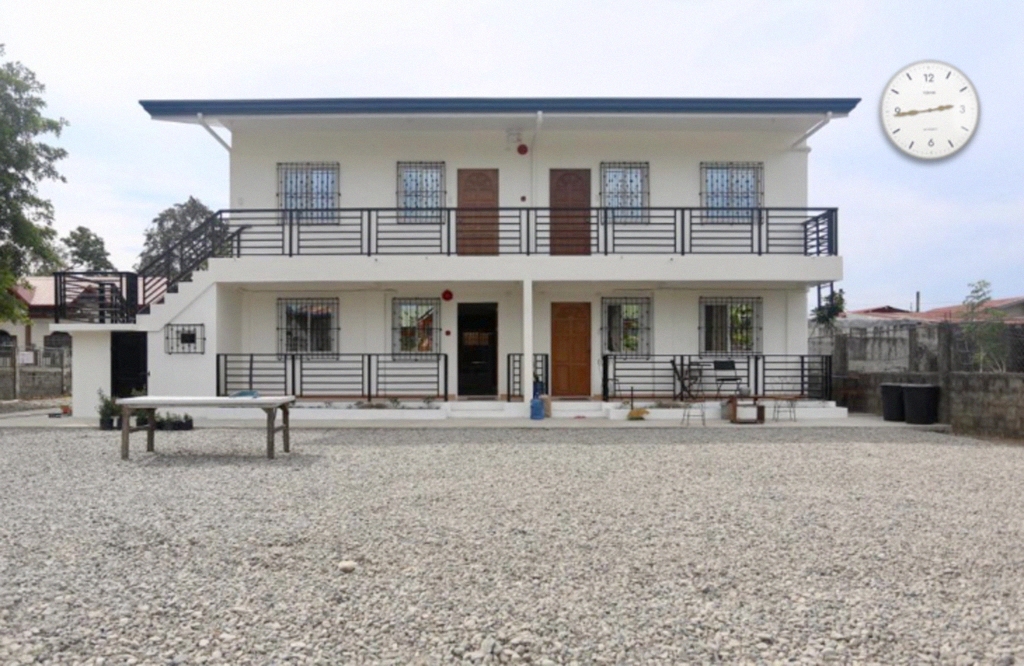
**2:44**
